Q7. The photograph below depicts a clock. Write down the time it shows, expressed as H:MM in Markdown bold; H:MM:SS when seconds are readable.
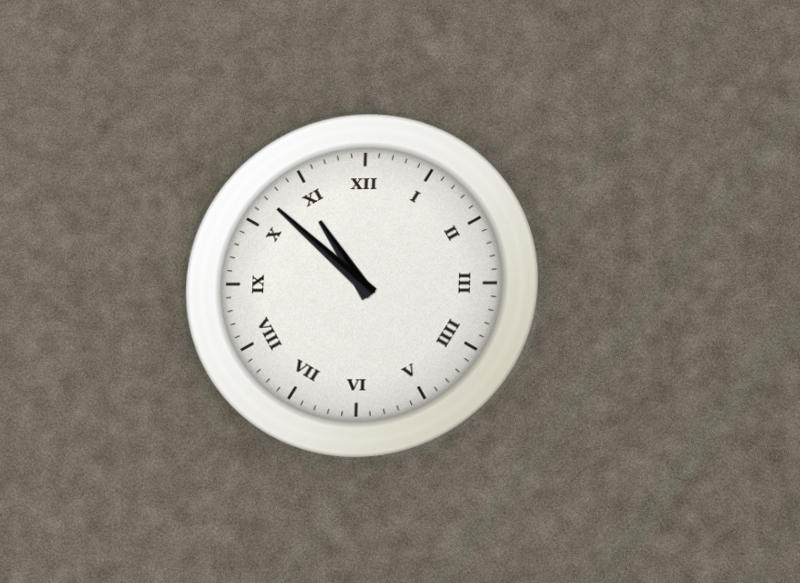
**10:52**
